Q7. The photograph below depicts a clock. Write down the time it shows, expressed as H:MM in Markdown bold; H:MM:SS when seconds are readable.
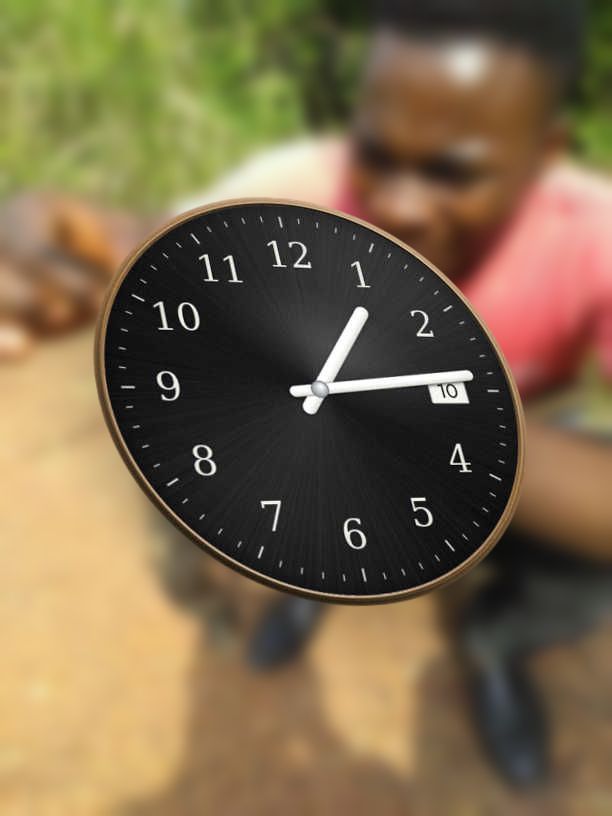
**1:14**
